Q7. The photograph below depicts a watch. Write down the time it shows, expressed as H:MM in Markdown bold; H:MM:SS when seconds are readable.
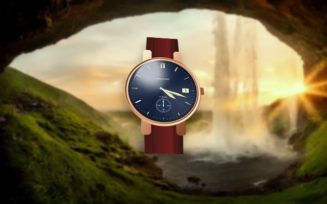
**4:18**
